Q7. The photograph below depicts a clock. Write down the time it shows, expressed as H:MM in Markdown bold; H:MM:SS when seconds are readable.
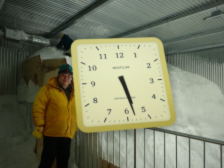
**5:28**
